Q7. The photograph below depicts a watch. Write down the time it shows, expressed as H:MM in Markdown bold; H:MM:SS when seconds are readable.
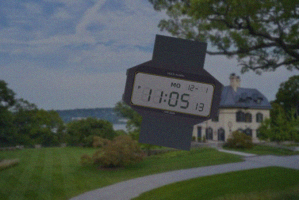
**11:05:13**
